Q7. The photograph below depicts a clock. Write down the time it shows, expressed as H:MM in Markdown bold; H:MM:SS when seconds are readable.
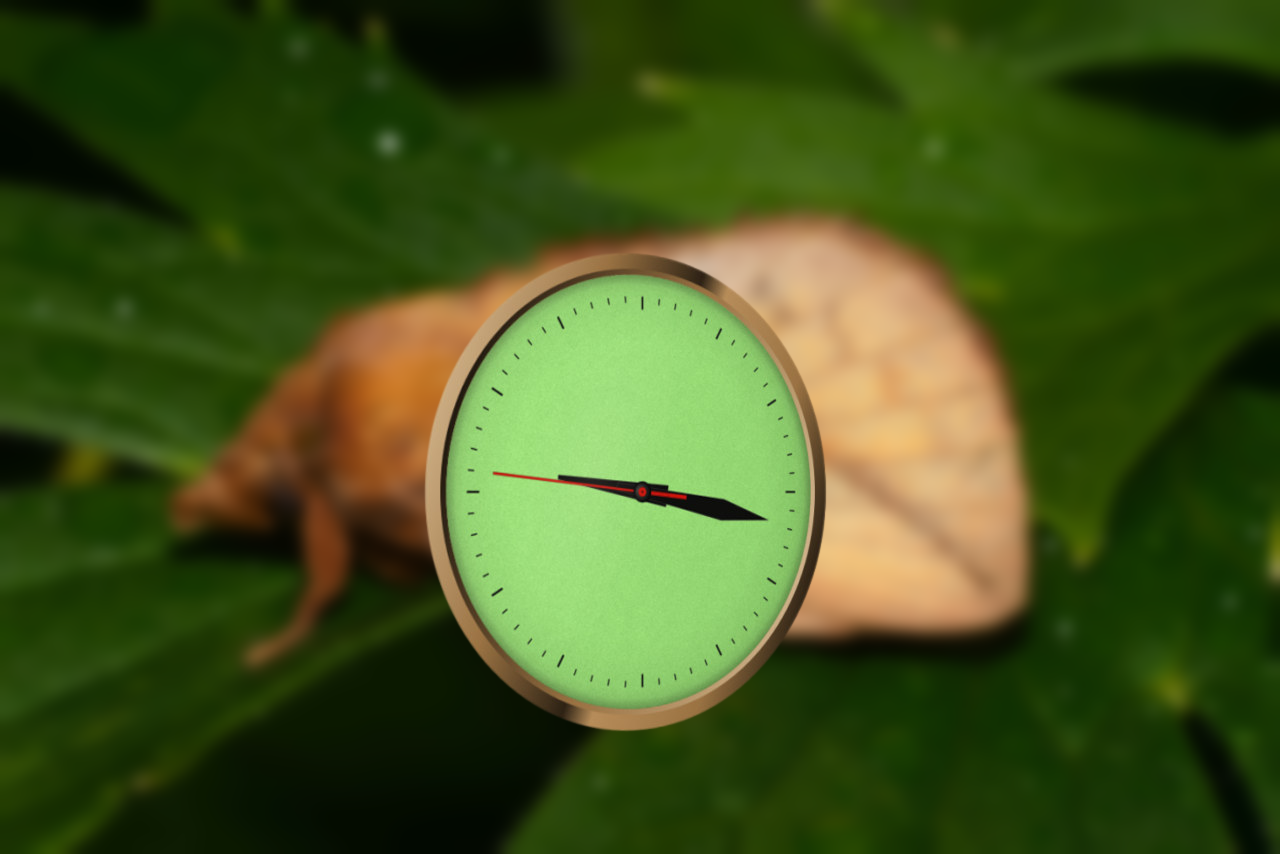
**9:16:46**
